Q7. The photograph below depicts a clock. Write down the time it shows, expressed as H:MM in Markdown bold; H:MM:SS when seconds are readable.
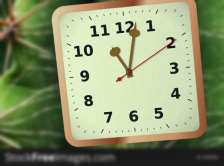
**11:02:10**
